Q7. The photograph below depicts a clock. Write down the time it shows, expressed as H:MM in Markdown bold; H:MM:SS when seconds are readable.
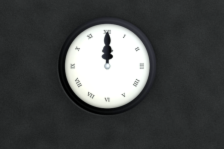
**12:00**
